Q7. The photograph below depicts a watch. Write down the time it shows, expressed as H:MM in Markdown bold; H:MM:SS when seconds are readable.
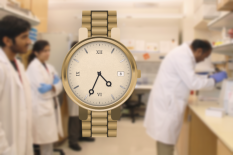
**4:34**
